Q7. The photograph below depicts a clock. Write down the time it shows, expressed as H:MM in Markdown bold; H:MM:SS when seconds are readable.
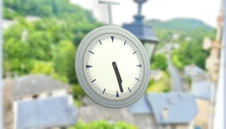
**5:28**
